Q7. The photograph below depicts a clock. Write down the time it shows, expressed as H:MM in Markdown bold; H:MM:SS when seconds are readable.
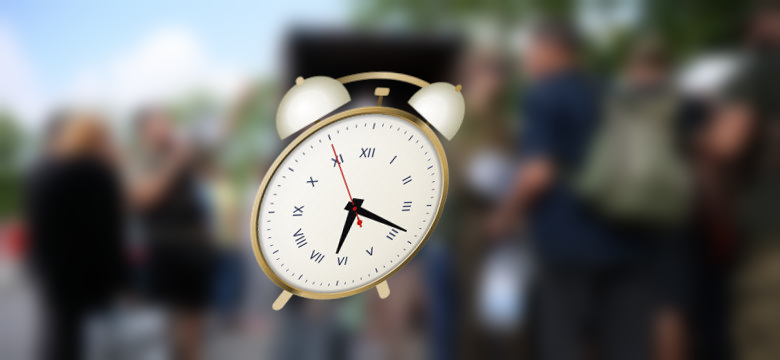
**6:18:55**
